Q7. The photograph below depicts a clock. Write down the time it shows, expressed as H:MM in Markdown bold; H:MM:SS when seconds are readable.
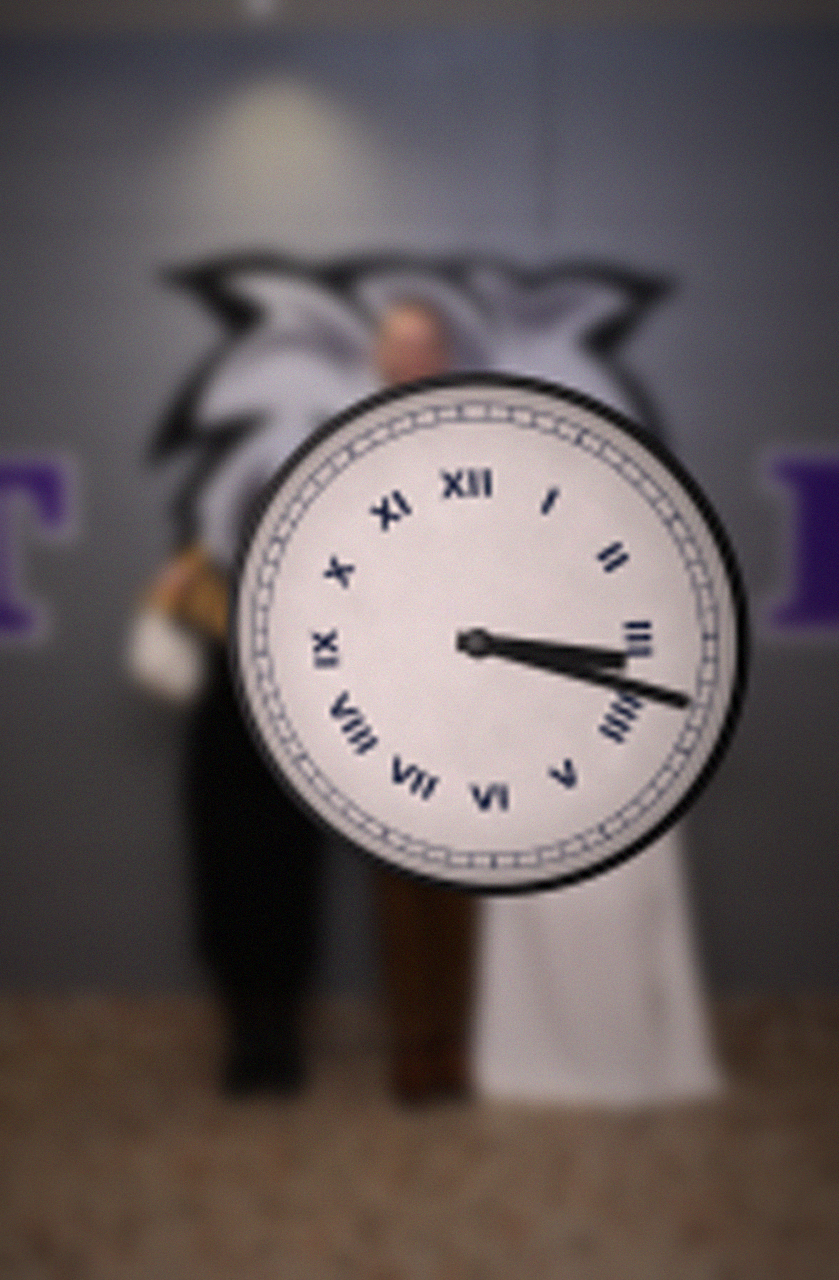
**3:18**
